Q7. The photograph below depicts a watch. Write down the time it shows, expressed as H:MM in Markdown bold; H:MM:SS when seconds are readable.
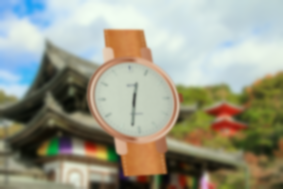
**12:32**
